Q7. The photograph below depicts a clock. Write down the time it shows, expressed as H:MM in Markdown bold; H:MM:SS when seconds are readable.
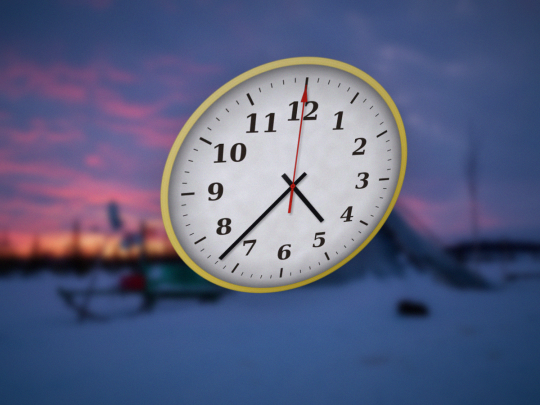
**4:37:00**
